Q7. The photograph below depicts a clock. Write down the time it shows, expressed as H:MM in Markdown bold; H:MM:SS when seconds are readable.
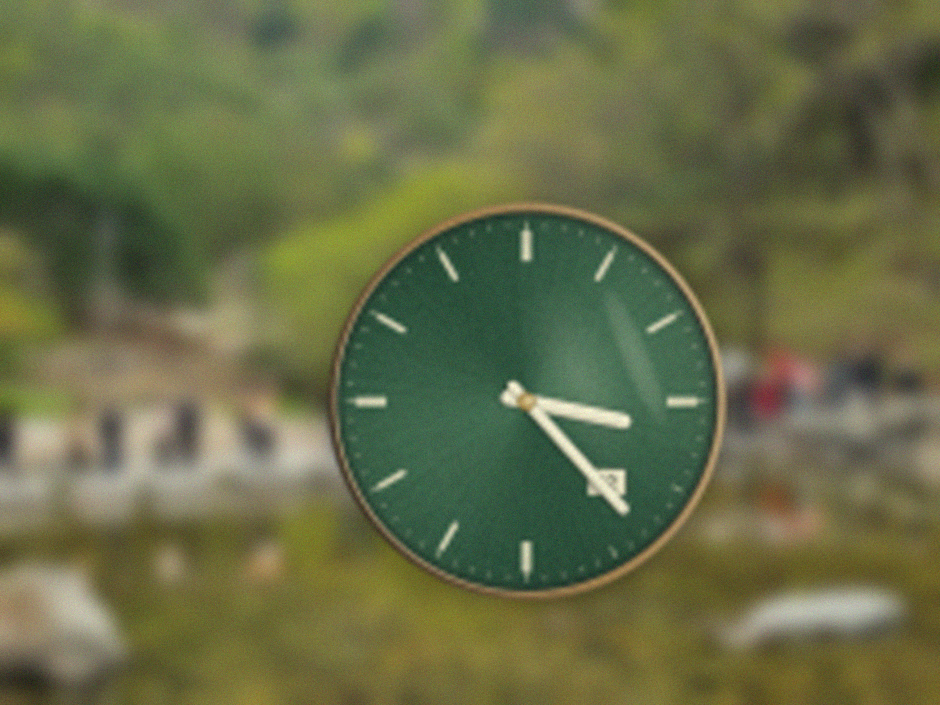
**3:23**
